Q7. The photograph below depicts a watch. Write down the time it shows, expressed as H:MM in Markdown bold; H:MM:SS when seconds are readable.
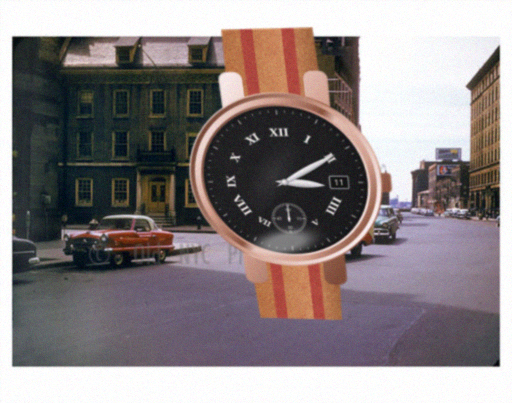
**3:10**
